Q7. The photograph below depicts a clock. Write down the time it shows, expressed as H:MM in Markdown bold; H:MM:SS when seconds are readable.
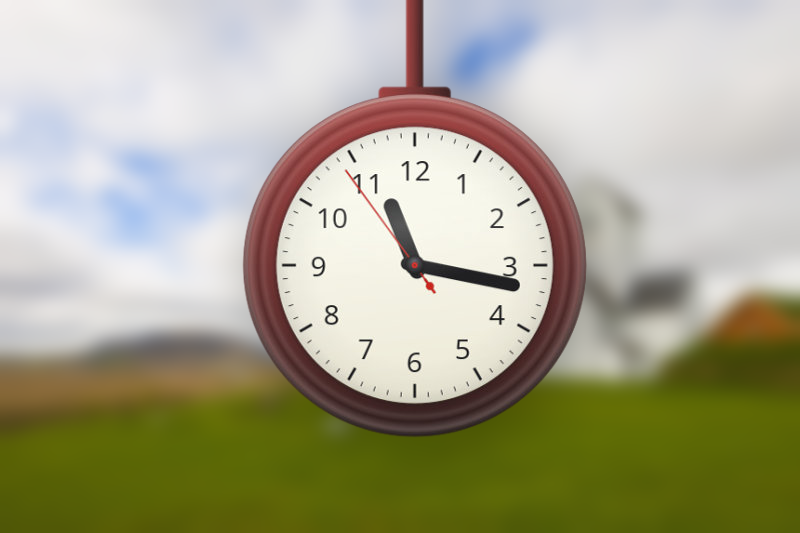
**11:16:54**
